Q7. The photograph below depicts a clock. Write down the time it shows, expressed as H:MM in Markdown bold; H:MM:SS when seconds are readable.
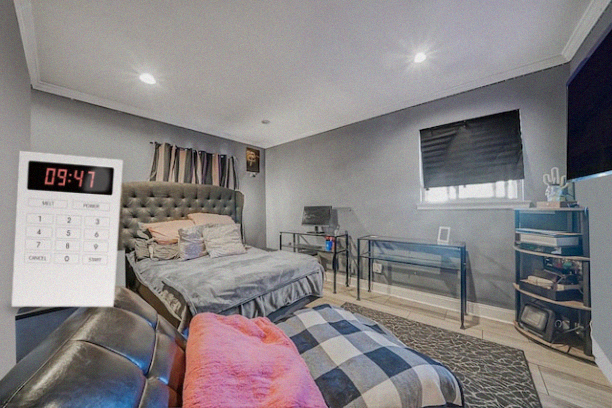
**9:47**
